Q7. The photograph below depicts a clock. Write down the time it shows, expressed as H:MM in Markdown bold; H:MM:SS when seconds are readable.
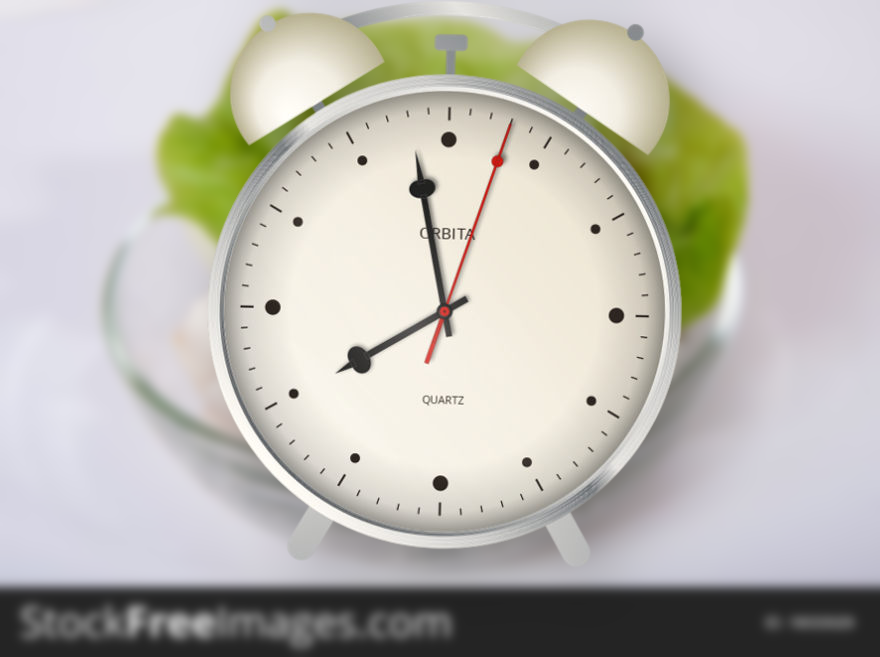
**7:58:03**
